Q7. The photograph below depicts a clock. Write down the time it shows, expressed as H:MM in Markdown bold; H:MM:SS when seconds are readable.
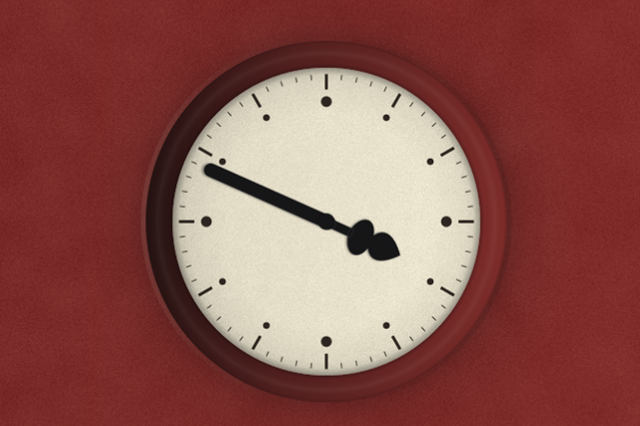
**3:49**
